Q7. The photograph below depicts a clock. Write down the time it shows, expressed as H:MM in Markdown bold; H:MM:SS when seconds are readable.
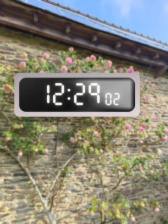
**12:29:02**
